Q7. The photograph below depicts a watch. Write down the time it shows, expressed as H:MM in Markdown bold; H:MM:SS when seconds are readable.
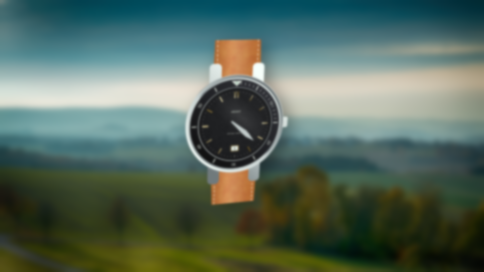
**4:22**
